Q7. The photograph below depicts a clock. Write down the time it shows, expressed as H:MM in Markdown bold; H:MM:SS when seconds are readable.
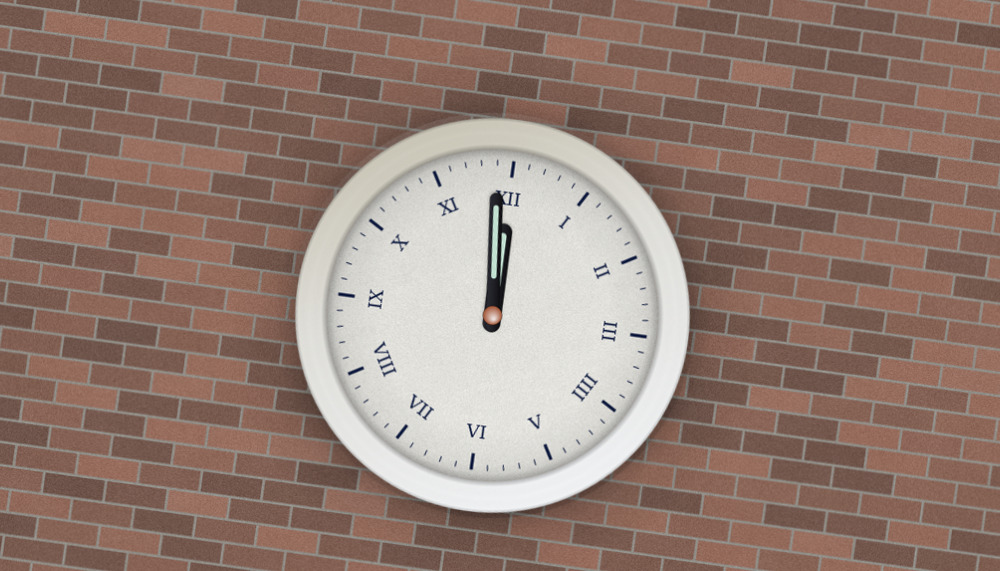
**11:59**
